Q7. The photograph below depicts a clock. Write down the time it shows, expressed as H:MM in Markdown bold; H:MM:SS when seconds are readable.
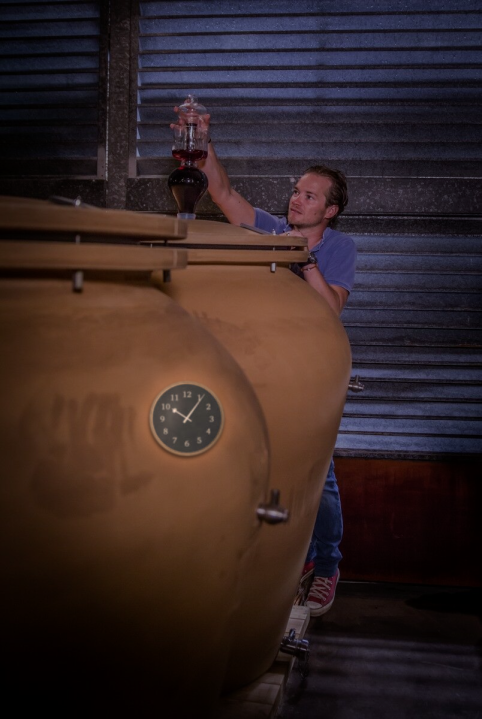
**10:06**
